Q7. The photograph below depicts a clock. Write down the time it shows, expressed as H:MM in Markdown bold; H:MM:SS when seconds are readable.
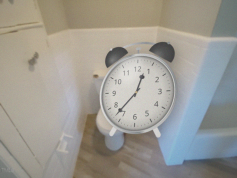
**12:37**
